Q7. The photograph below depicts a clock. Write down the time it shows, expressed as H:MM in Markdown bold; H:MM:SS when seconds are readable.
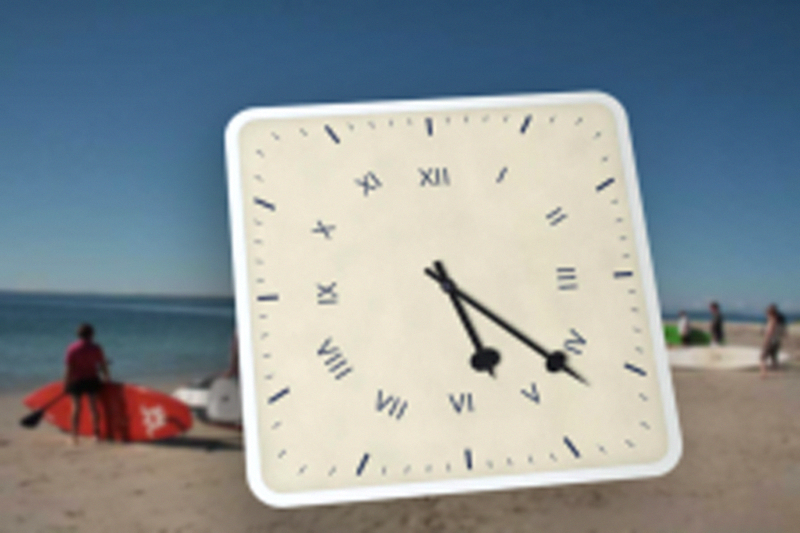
**5:22**
